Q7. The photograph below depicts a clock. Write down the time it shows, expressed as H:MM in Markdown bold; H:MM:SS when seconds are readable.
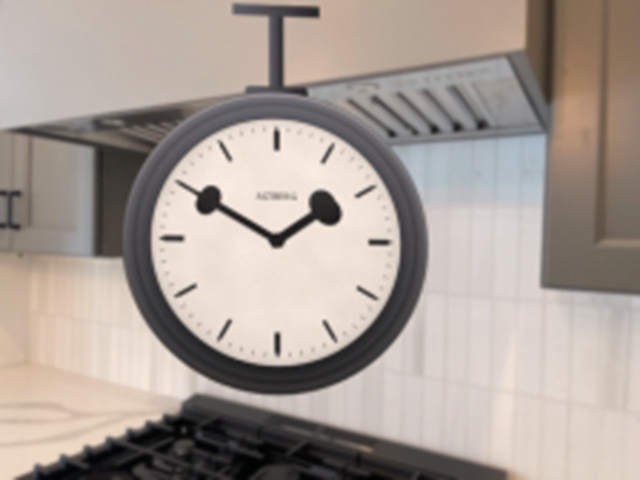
**1:50**
